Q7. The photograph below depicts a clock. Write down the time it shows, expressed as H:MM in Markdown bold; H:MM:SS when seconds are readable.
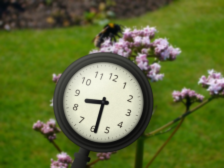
**8:29**
